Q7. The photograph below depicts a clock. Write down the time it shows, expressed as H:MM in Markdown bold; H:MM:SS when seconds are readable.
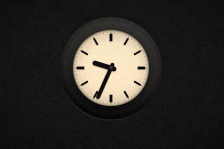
**9:34**
